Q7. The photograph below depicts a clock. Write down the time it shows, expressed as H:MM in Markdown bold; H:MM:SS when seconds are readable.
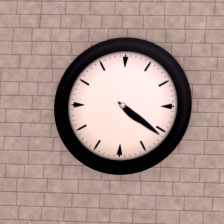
**4:21**
